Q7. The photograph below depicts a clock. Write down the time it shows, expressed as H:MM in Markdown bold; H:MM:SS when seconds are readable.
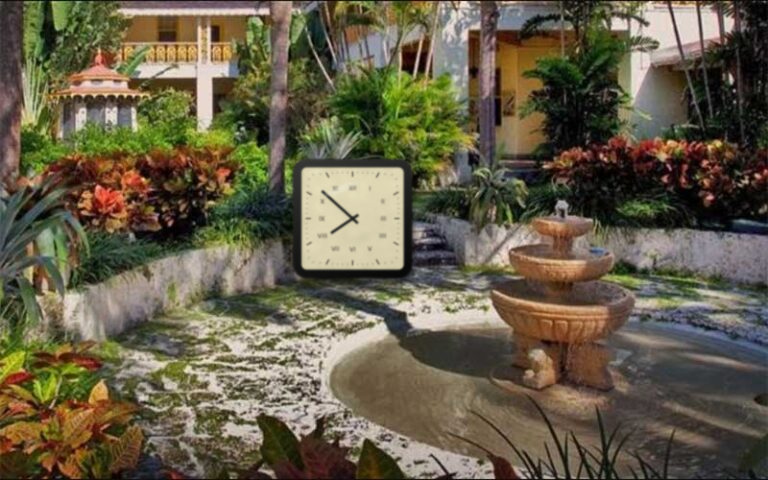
**7:52**
